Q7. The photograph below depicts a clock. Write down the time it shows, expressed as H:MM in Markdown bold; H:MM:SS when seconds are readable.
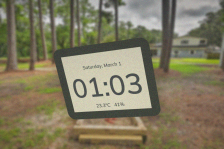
**1:03**
